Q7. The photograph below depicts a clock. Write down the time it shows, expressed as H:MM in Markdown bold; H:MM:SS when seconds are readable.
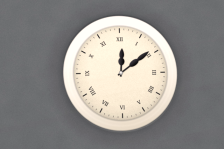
**12:09**
